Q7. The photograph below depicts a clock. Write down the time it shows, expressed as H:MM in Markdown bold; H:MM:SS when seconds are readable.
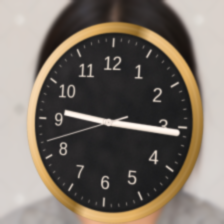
**9:15:42**
